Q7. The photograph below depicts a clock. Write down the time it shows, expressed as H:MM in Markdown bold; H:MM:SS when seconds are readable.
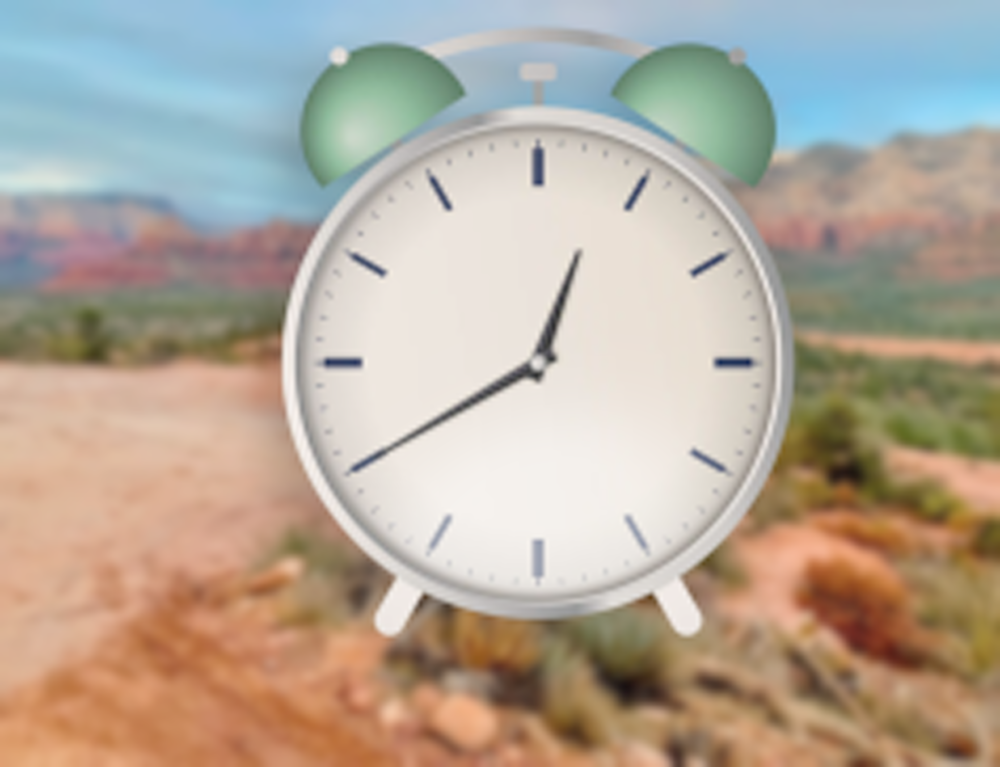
**12:40**
